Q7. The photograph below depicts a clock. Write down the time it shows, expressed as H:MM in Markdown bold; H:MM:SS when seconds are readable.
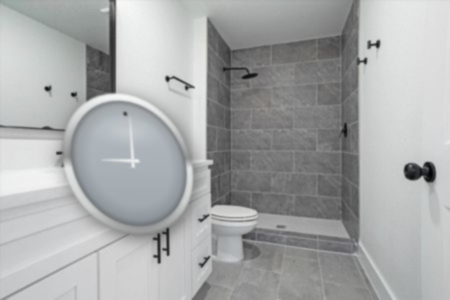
**9:01**
